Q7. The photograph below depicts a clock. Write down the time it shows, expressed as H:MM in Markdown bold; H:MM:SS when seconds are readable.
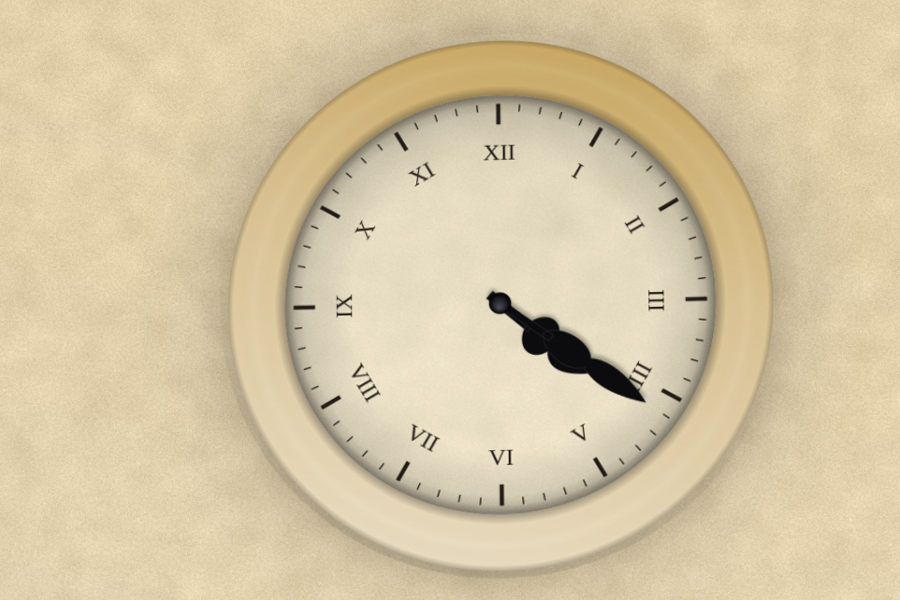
**4:21**
